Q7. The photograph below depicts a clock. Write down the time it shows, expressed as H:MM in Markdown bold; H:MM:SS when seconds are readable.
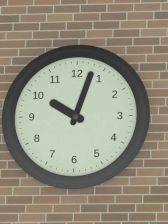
**10:03**
